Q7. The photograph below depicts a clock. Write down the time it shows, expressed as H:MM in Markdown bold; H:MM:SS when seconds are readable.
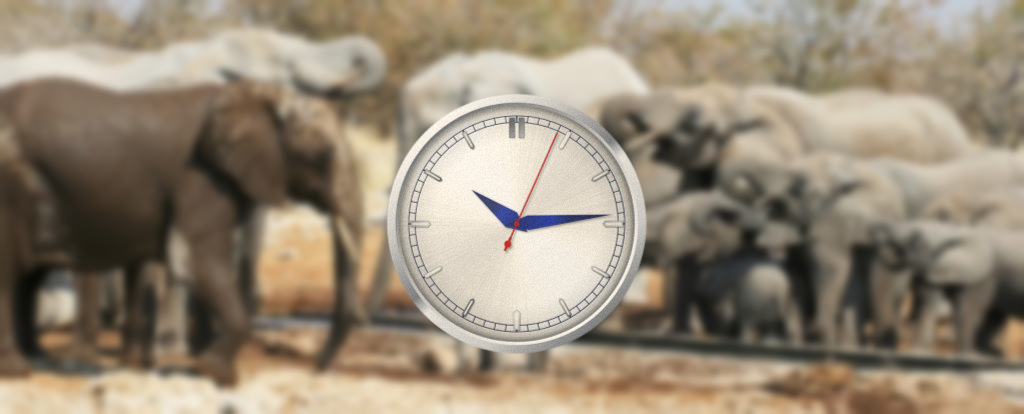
**10:14:04**
